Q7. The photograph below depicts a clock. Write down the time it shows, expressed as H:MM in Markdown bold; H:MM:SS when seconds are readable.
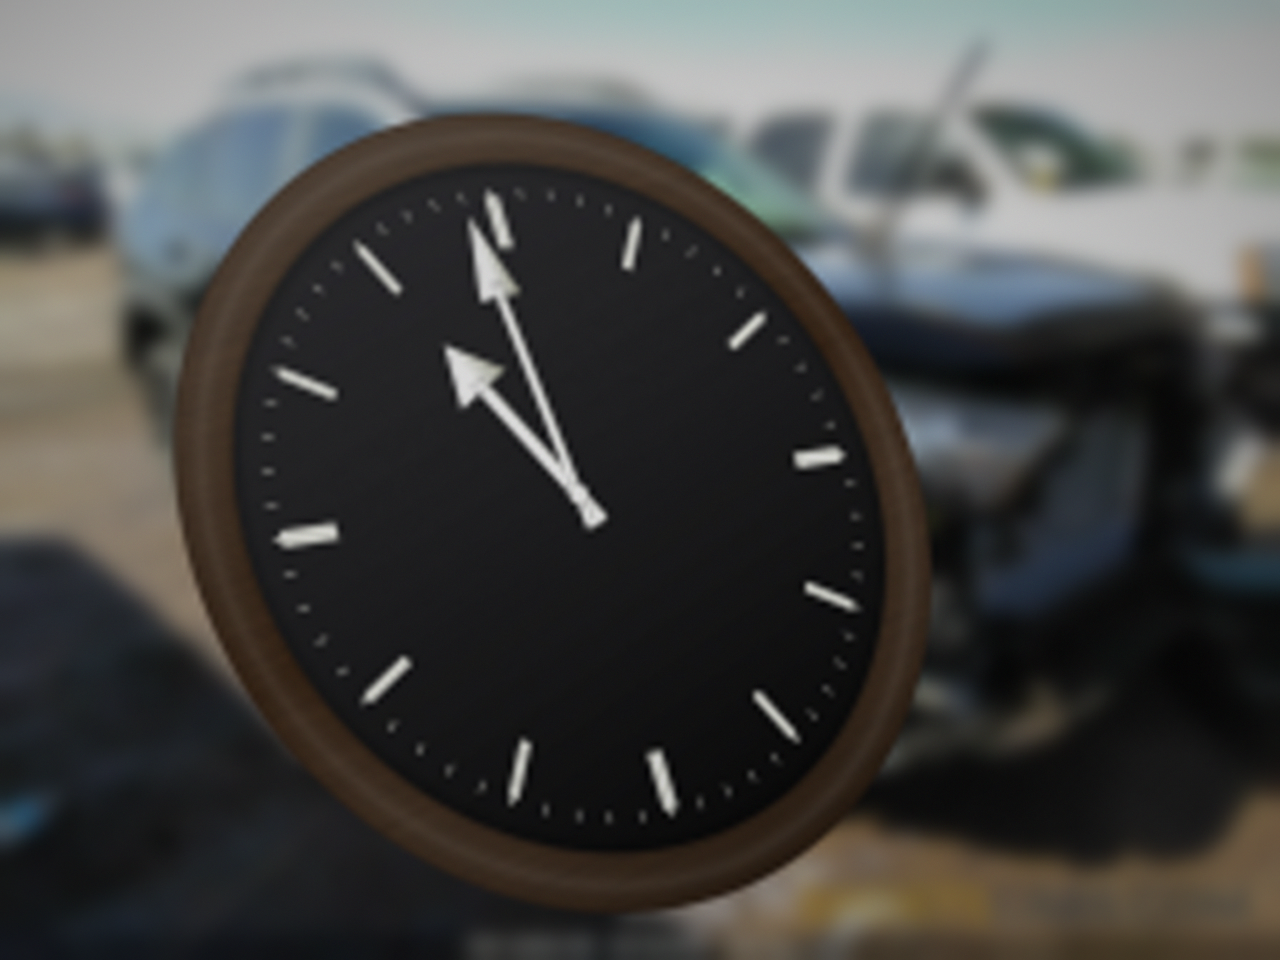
**10:59**
